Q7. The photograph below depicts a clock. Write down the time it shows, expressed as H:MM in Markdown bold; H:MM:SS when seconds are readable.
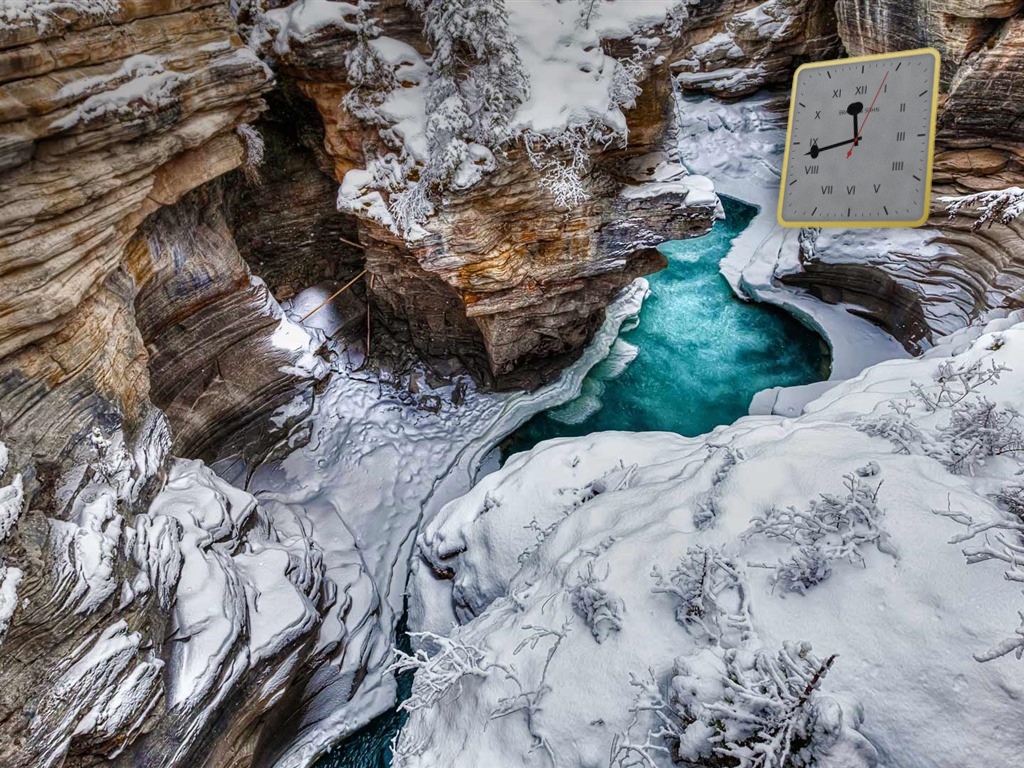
**11:43:04**
